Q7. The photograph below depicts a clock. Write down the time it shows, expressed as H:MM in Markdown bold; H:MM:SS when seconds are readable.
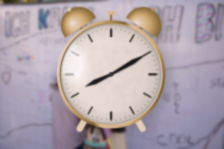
**8:10**
